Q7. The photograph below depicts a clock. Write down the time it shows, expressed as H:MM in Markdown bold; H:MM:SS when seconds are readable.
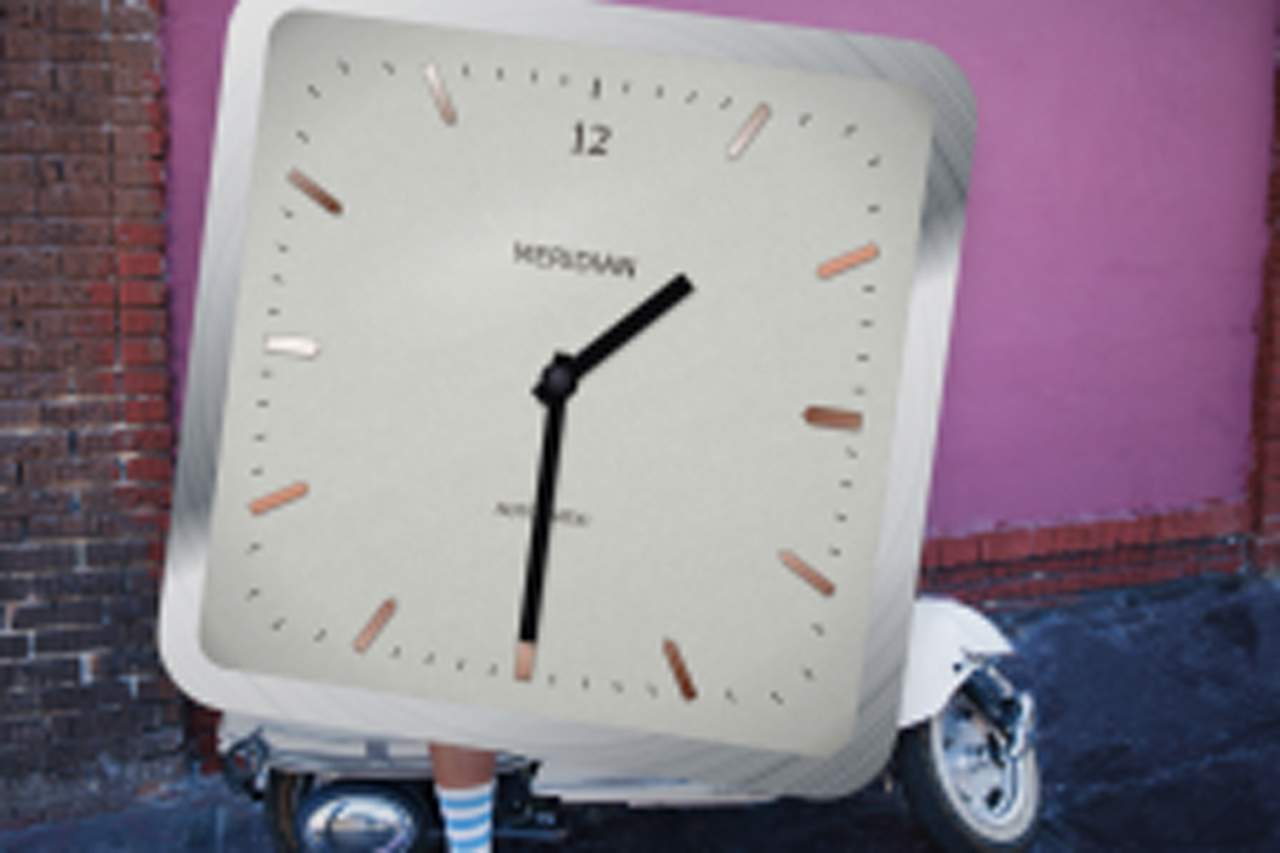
**1:30**
